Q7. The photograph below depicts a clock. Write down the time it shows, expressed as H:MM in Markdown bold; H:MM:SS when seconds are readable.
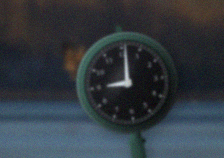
**9:01**
